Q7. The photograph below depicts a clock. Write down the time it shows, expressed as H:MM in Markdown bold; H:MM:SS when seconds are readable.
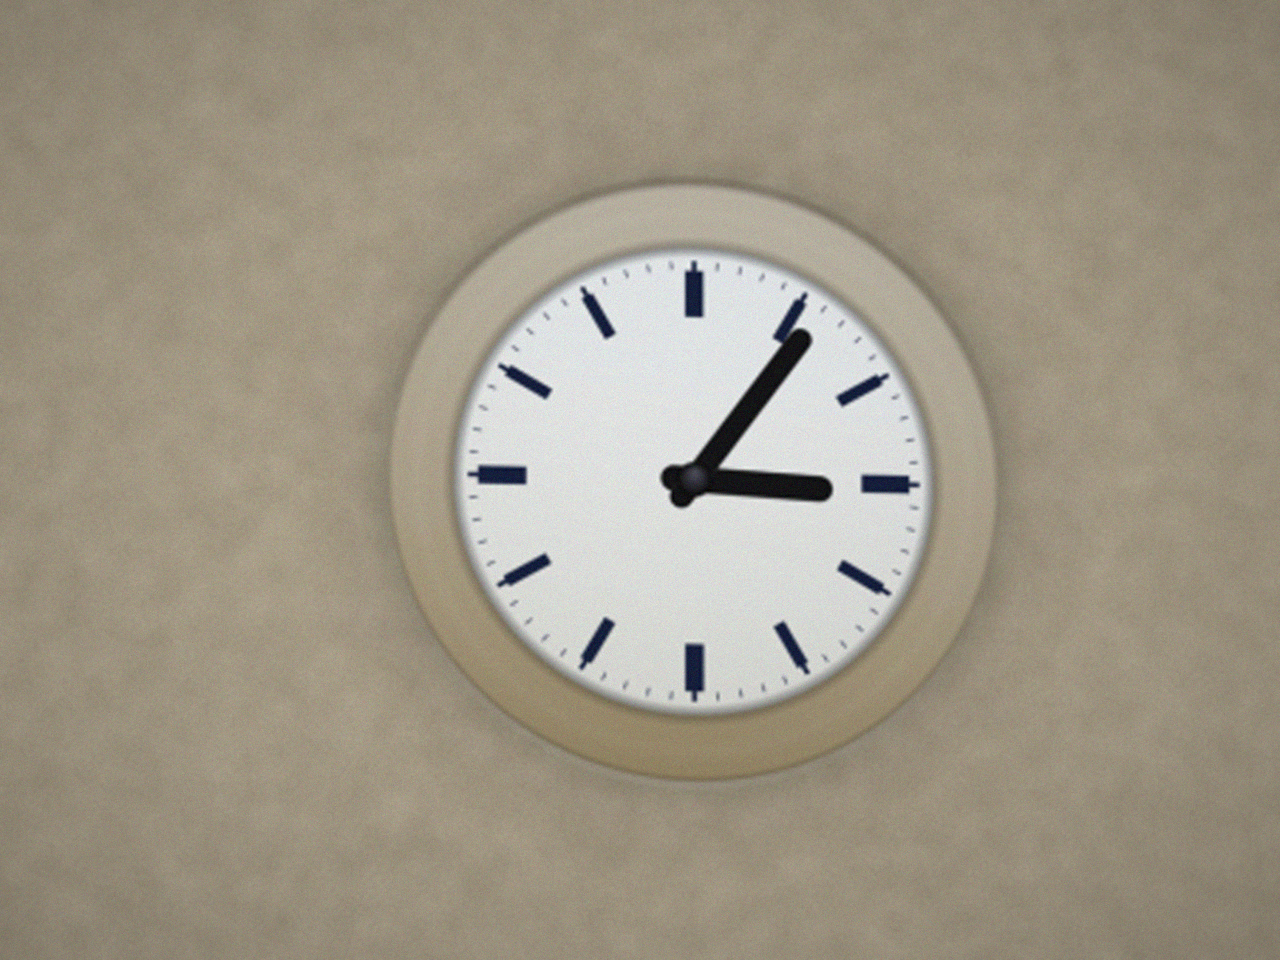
**3:06**
